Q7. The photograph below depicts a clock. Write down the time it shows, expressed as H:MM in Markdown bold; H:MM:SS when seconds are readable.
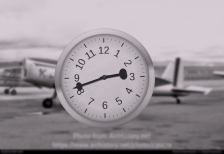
**2:42**
